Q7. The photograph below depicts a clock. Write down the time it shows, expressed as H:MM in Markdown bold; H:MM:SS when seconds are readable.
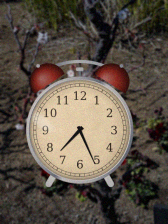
**7:26**
